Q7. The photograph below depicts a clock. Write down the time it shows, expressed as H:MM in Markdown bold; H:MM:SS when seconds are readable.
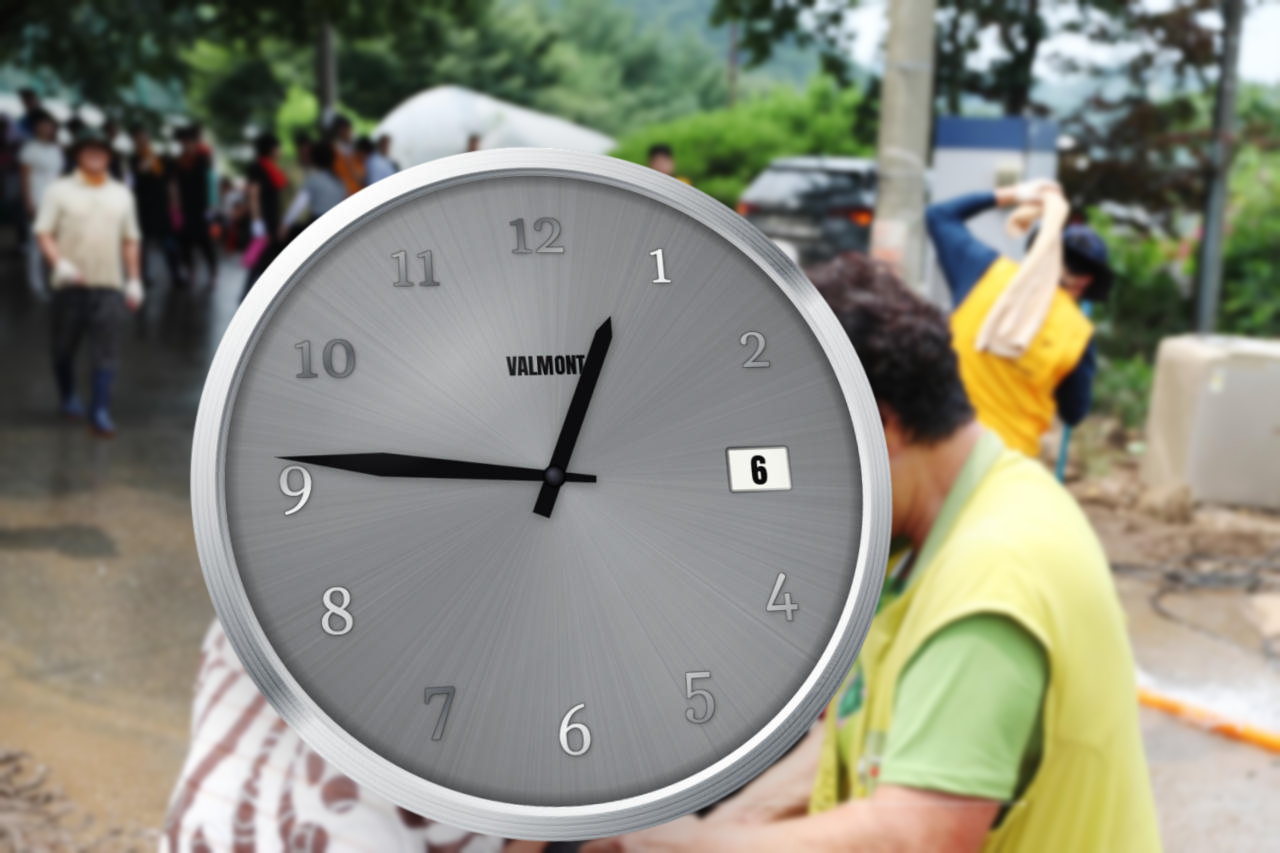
**12:46**
